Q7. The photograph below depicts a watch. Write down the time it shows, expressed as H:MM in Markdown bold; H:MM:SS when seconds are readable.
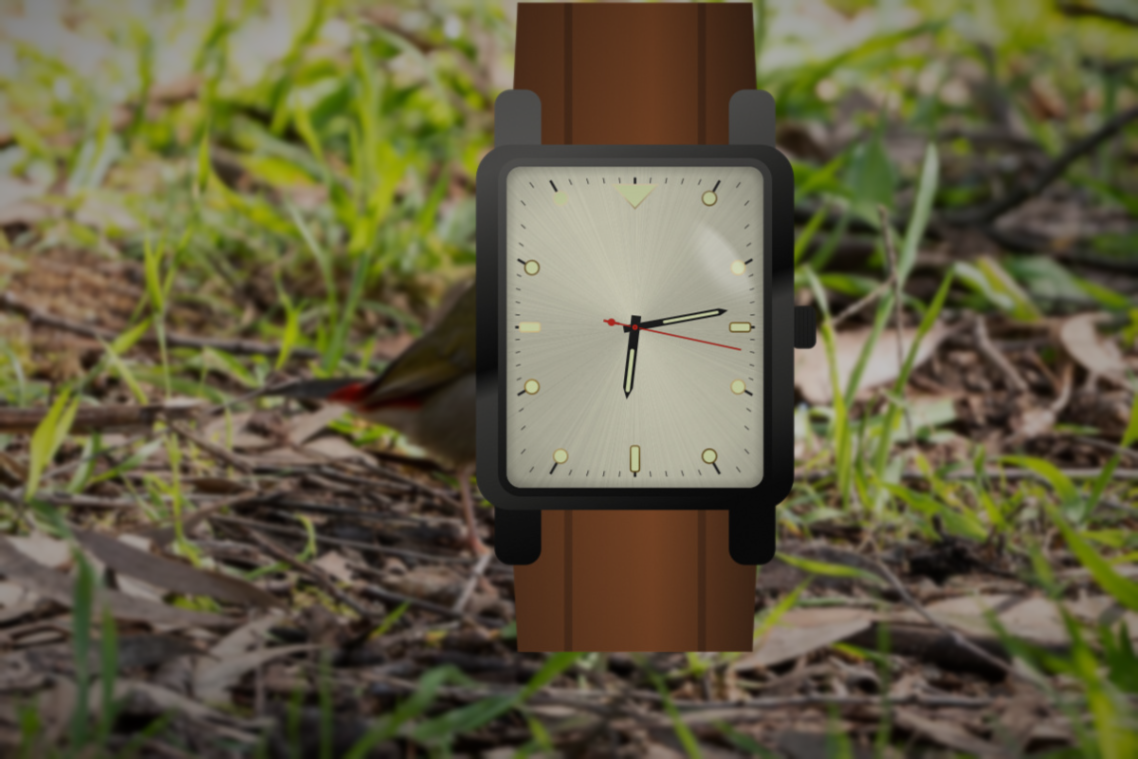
**6:13:17**
